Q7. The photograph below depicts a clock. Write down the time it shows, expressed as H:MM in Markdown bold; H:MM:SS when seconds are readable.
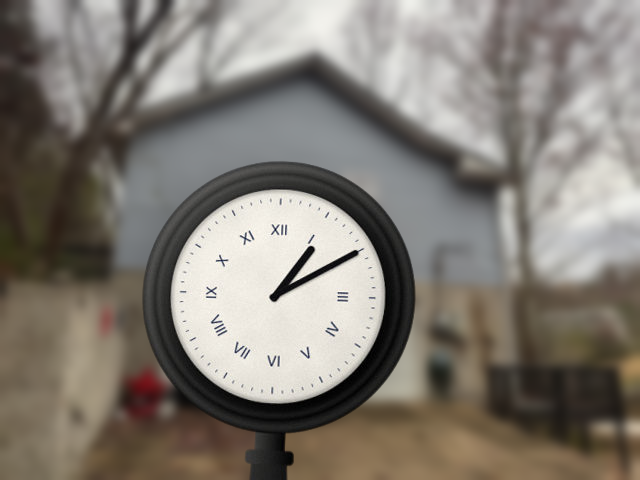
**1:10**
